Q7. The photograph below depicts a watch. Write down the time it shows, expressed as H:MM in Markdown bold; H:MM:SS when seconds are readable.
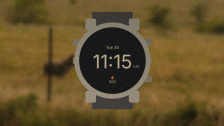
**11:15**
